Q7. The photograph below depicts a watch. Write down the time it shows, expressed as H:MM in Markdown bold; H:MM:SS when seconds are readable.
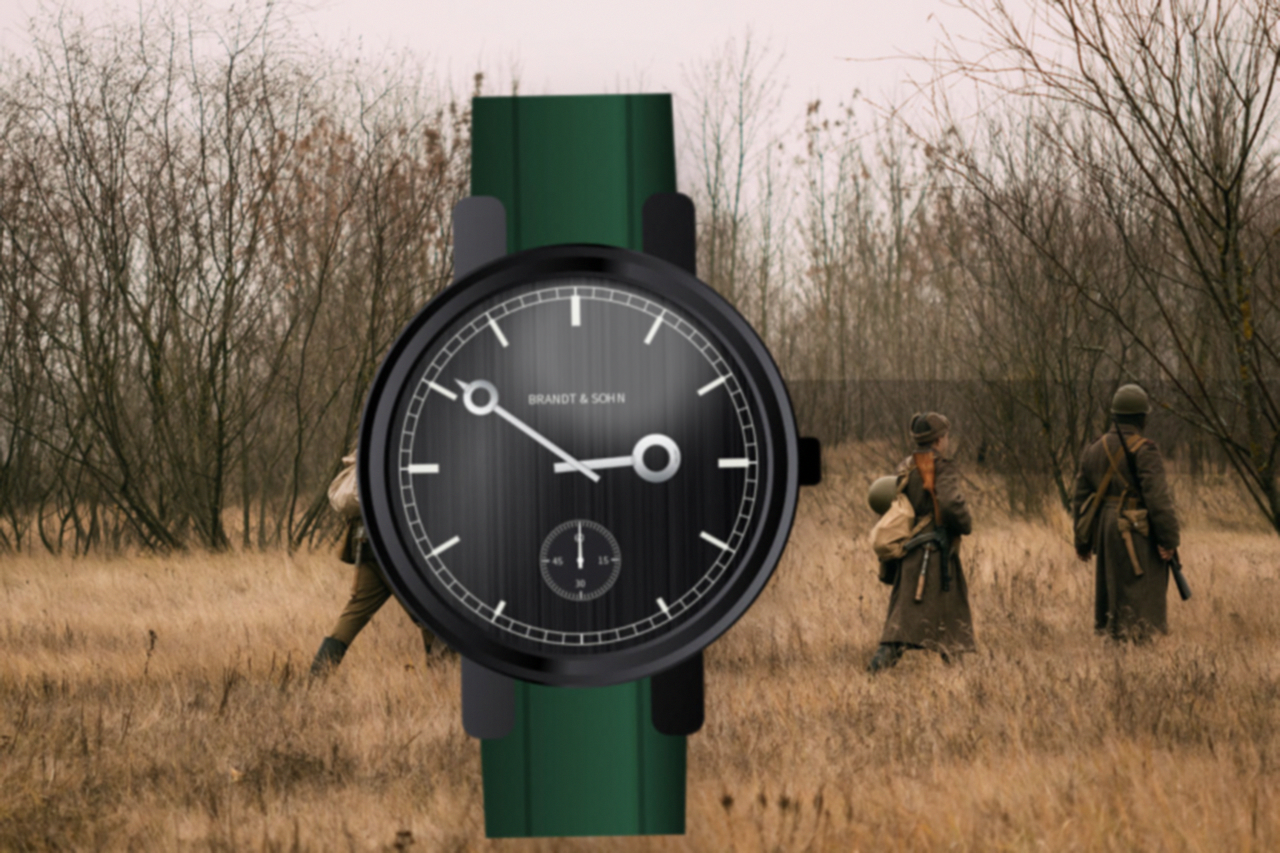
**2:51**
